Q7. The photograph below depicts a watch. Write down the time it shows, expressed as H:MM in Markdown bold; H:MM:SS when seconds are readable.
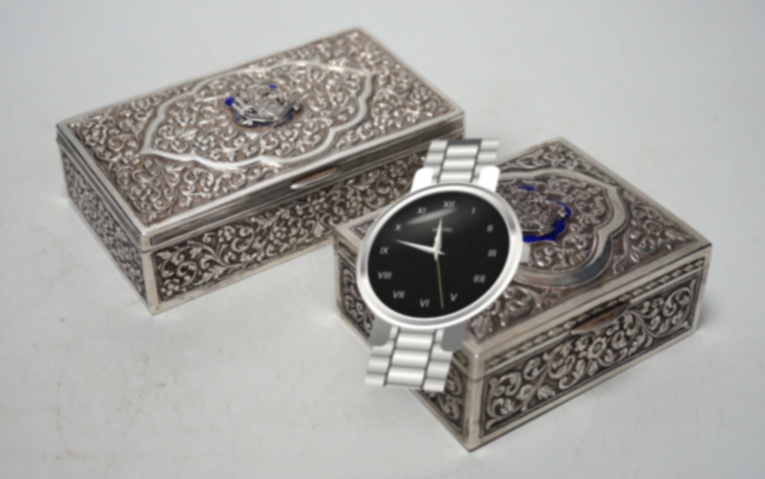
**11:47:27**
